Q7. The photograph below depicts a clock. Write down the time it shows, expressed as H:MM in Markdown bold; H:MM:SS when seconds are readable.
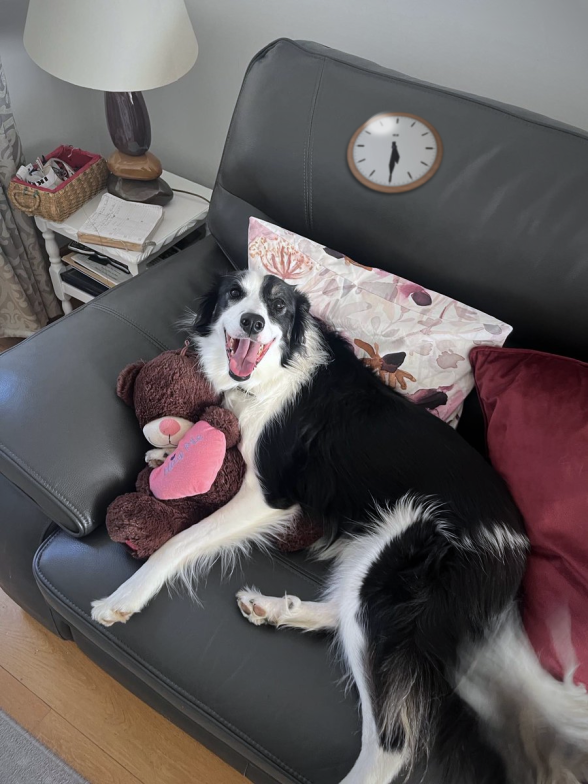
**5:30**
